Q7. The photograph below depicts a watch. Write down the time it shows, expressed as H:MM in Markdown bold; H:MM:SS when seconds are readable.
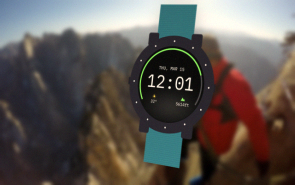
**12:01**
